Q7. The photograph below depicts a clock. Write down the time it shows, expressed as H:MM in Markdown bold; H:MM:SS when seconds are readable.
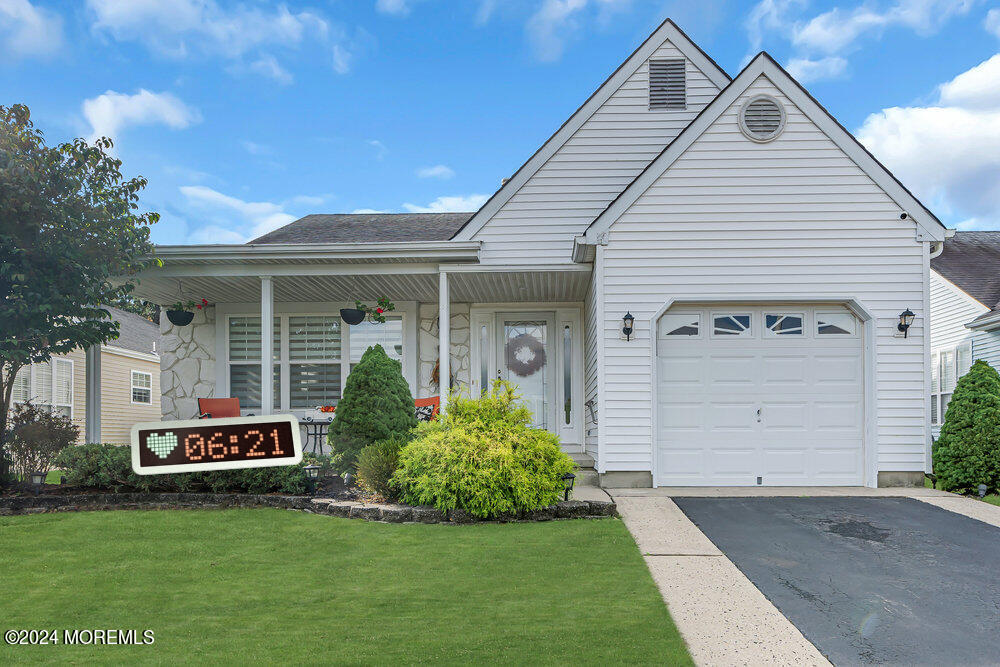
**6:21**
